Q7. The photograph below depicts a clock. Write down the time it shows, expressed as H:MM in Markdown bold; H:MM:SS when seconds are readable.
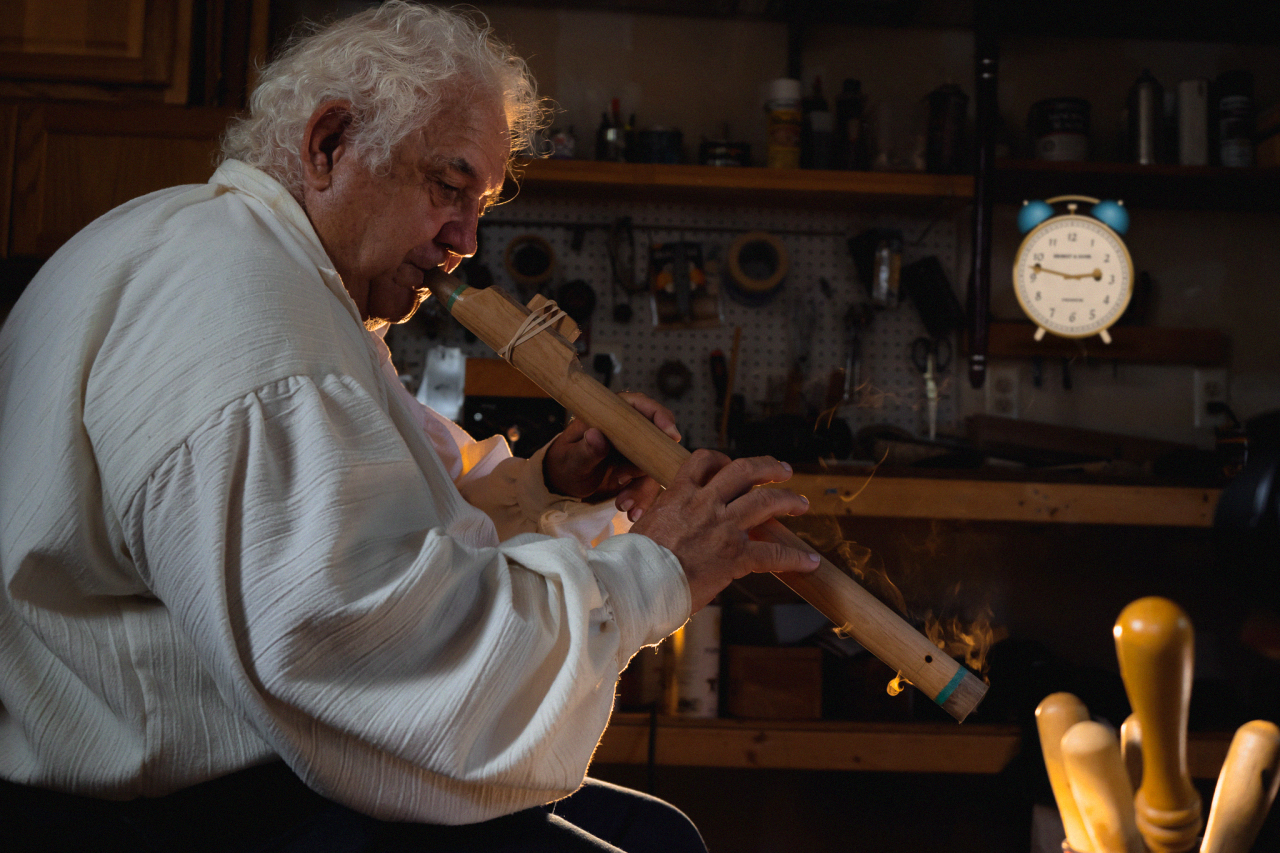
**2:47**
